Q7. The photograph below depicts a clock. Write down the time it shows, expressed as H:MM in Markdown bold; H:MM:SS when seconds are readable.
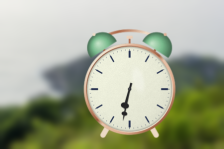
**6:32**
